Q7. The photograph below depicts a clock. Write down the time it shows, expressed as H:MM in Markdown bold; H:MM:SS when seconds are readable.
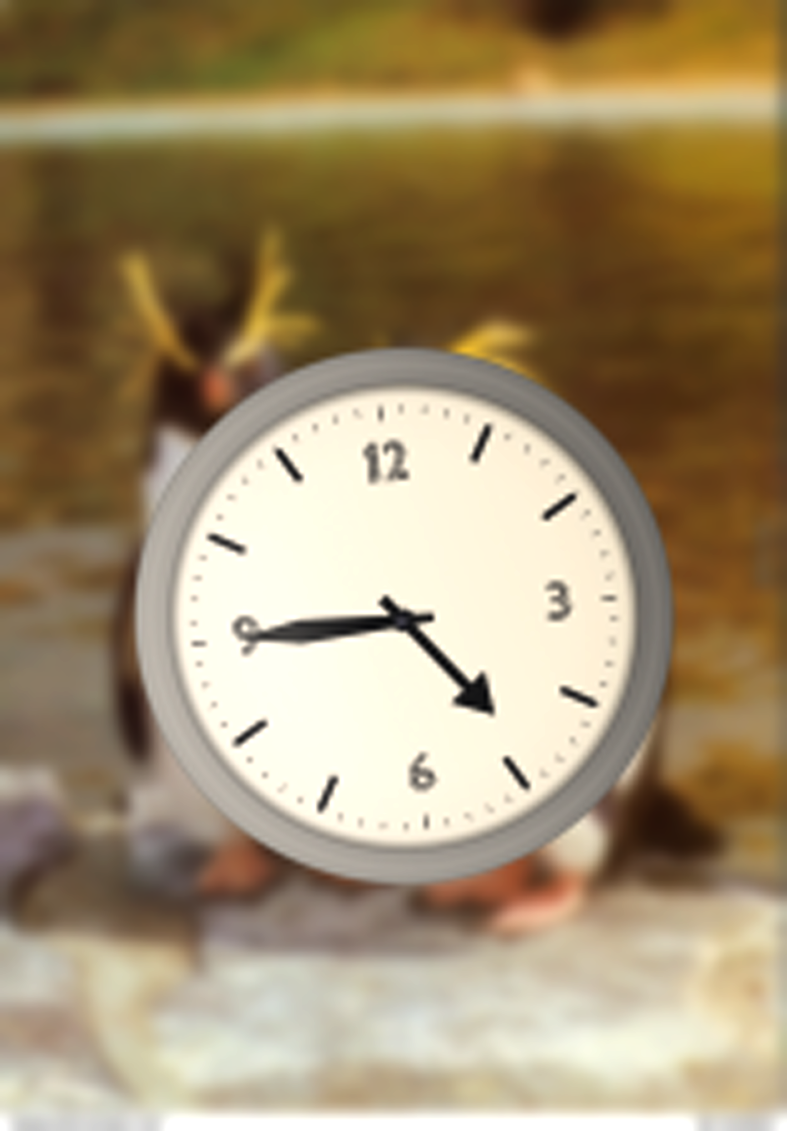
**4:45**
